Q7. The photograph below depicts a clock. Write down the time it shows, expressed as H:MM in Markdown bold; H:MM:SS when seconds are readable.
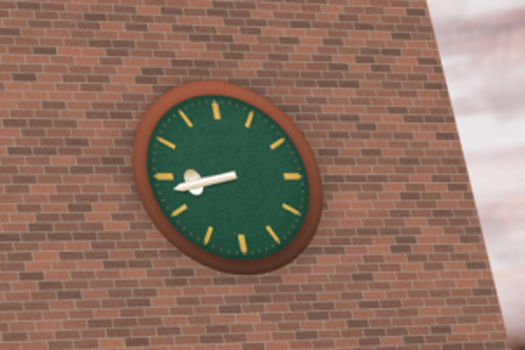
**8:43**
